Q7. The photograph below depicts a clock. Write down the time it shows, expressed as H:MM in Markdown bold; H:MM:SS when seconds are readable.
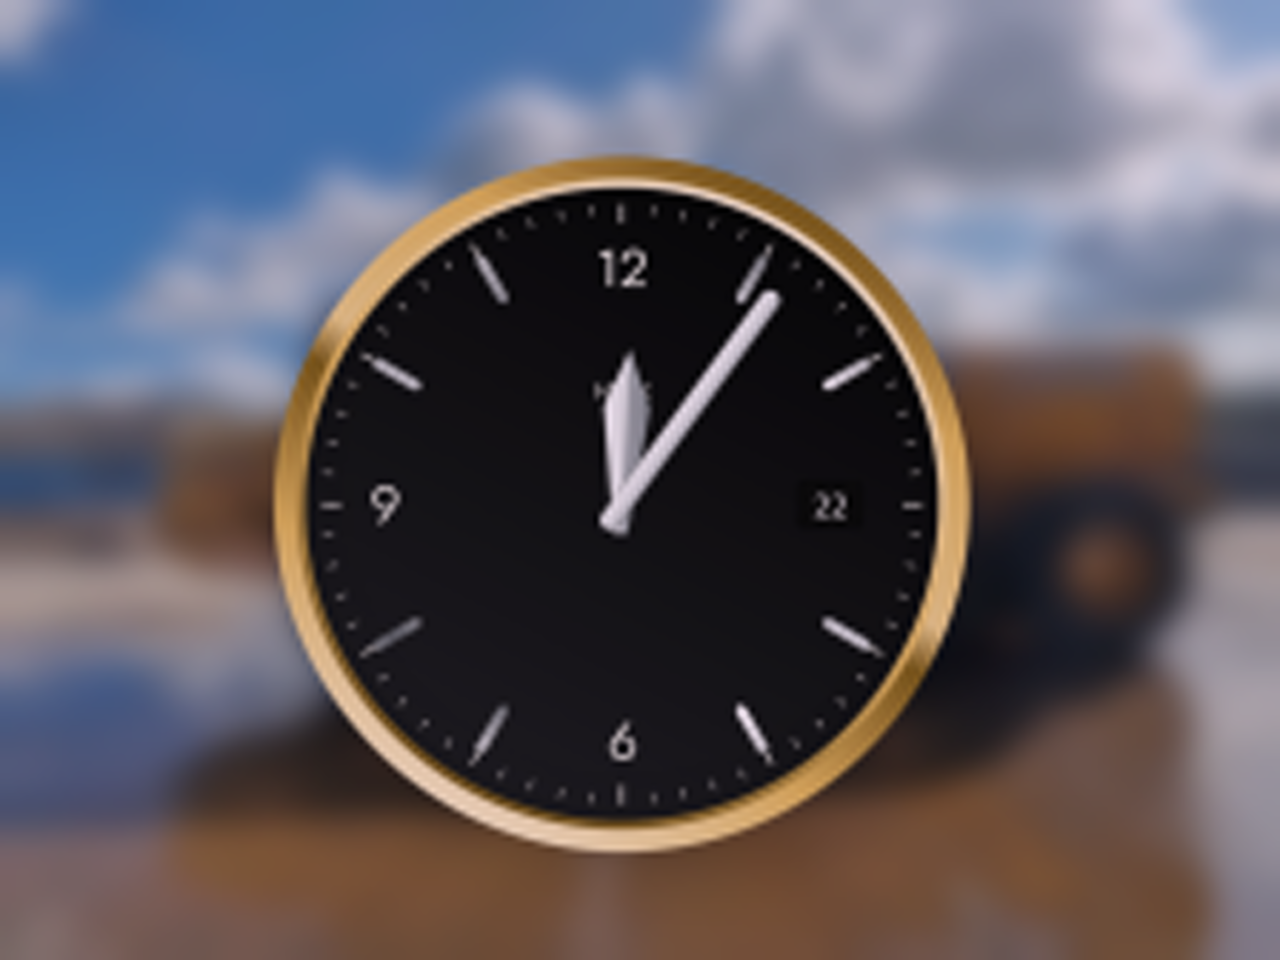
**12:06**
